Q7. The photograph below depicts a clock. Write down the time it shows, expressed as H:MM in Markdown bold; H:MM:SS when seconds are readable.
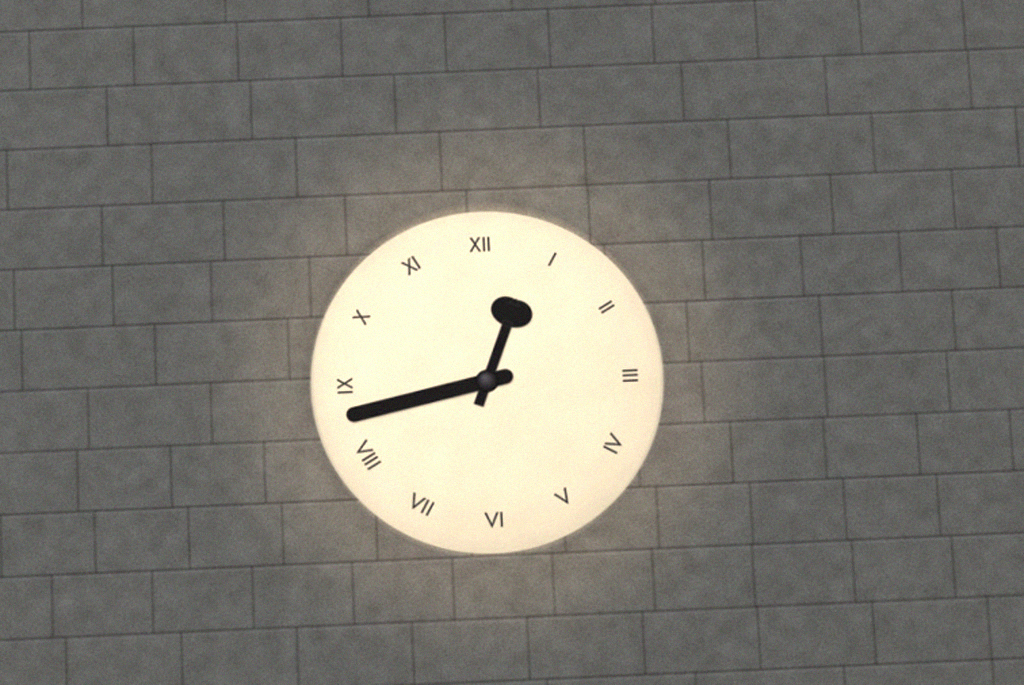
**12:43**
